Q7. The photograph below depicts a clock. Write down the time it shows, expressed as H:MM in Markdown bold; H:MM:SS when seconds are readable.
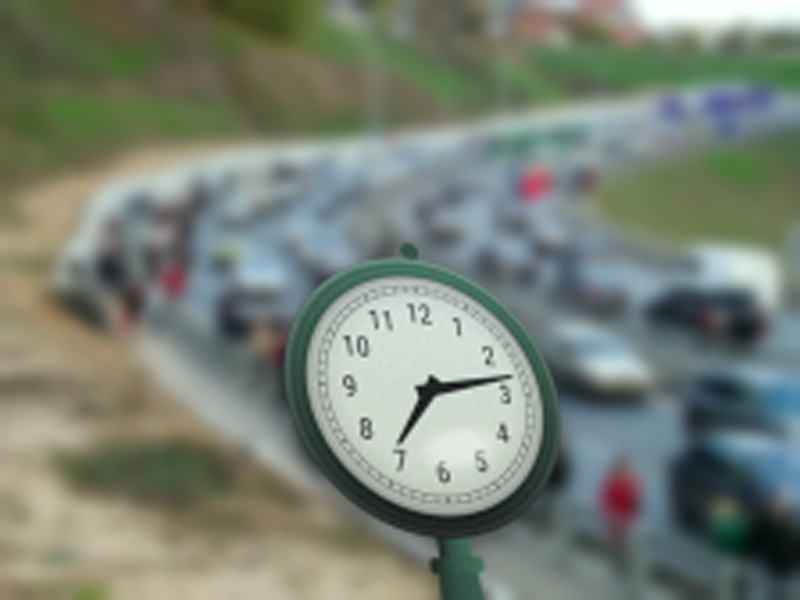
**7:13**
